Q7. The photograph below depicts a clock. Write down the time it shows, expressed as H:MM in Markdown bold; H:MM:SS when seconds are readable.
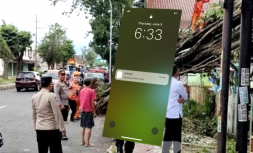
**6:33**
